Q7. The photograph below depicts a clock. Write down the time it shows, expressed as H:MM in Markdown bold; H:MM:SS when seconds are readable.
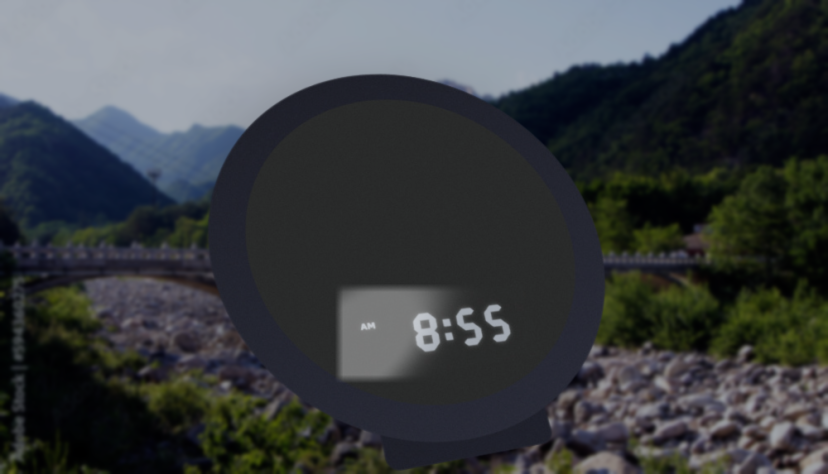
**8:55**
